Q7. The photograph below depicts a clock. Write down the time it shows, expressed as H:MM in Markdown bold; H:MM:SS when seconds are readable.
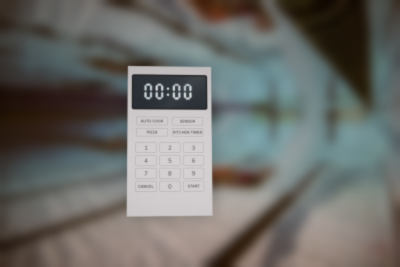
**0:00**
